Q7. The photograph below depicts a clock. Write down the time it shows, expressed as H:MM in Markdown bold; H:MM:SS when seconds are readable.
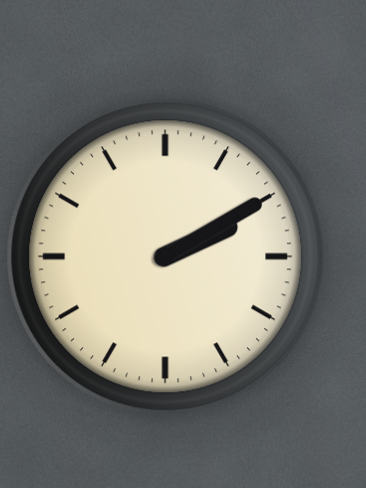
**2:10**
